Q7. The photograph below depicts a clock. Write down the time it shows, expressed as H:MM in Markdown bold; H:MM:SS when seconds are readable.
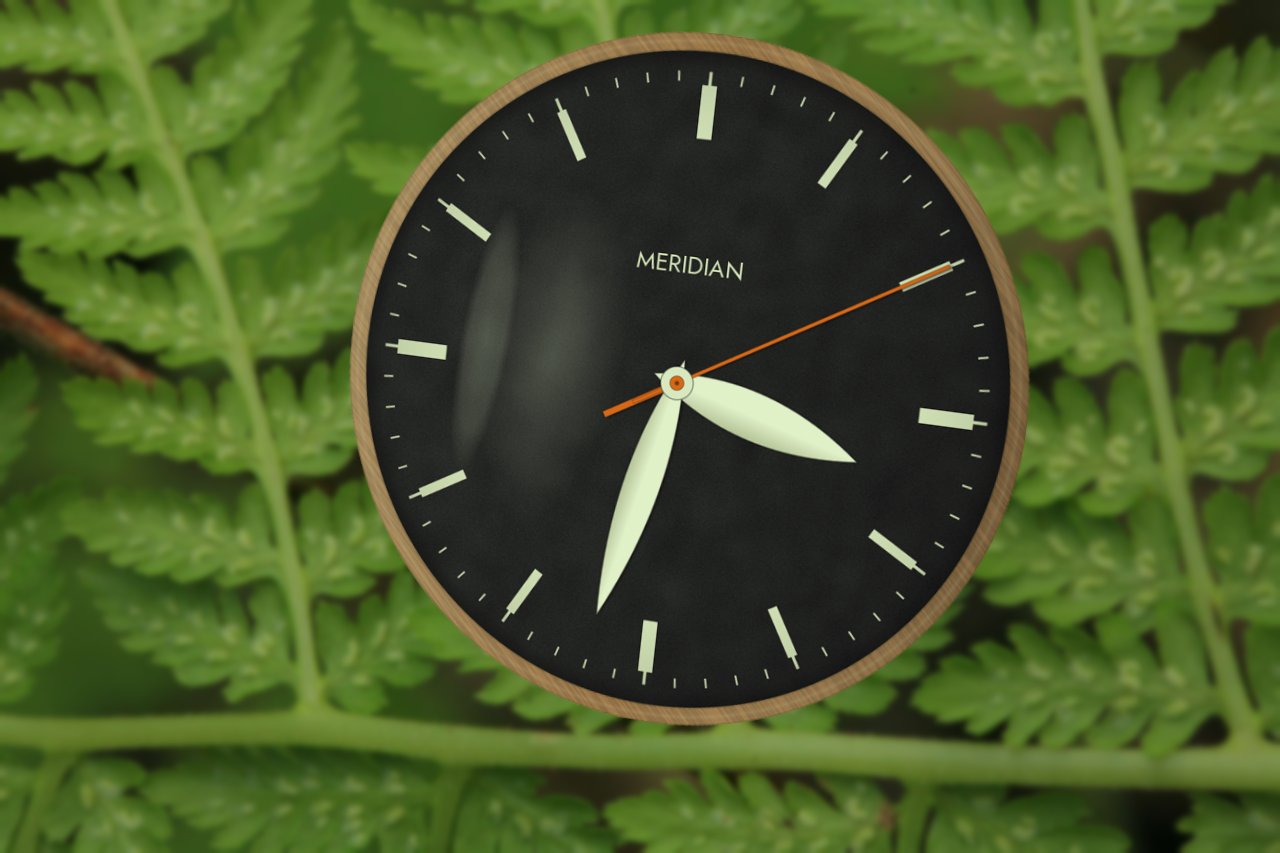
**3:32:10**
